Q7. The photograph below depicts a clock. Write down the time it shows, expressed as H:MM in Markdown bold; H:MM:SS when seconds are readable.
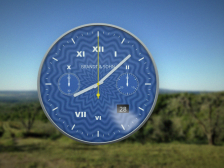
**8:08**
